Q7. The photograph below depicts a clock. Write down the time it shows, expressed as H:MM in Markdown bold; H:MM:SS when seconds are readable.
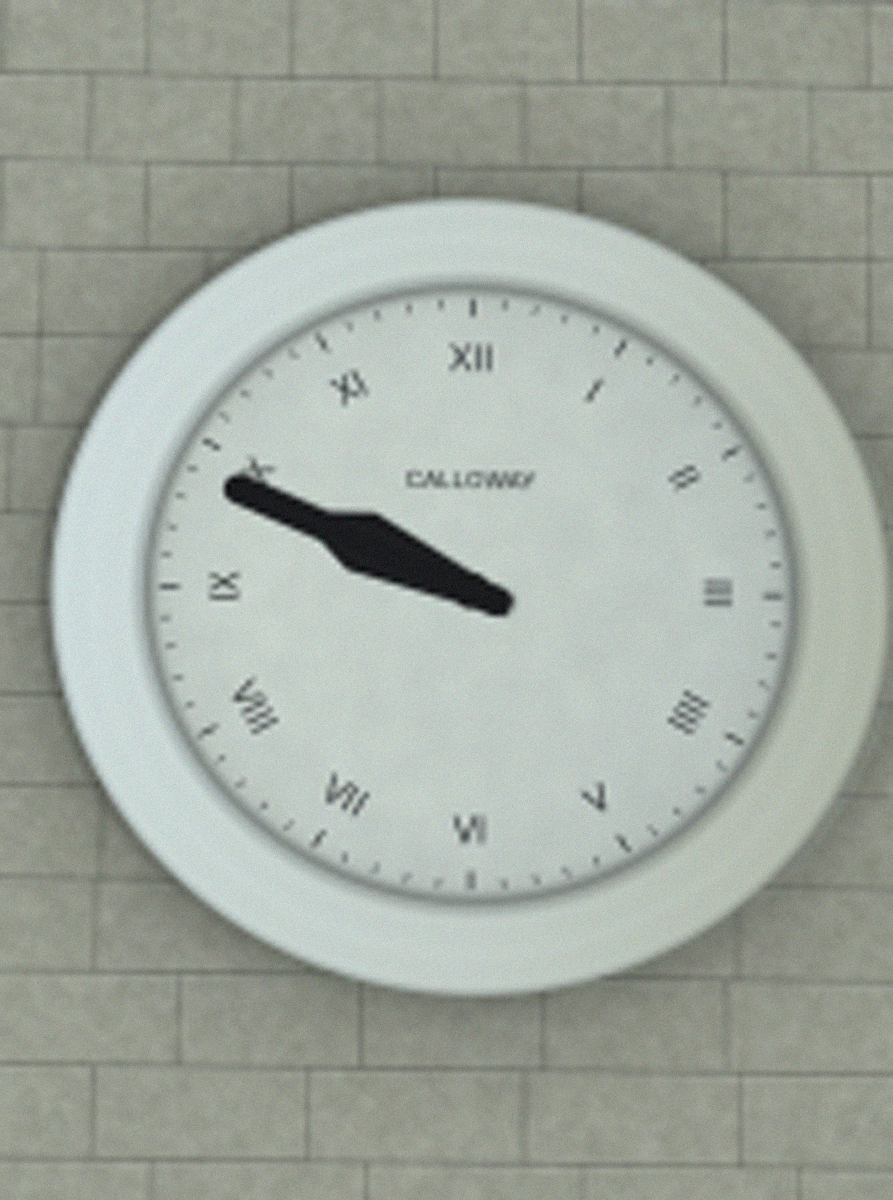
**9:49**
